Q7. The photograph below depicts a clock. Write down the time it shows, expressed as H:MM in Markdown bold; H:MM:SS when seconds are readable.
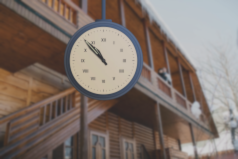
**10:53**
